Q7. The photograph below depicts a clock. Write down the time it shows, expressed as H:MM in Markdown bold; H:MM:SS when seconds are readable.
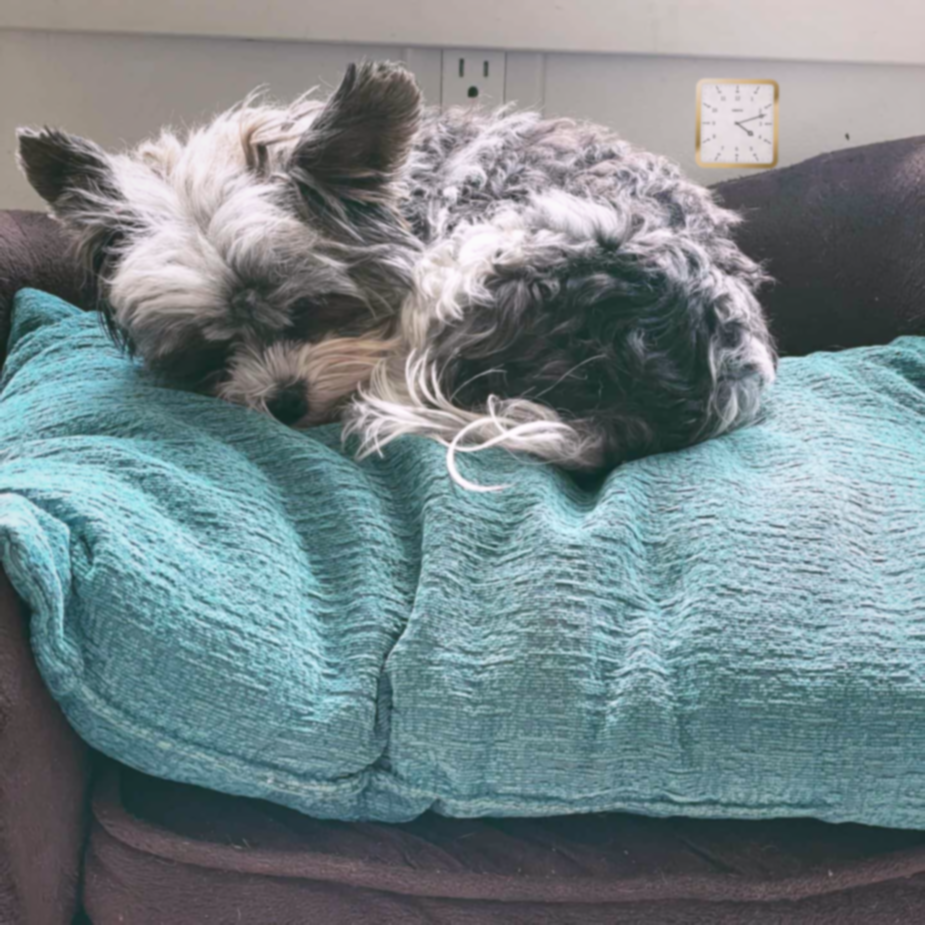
**4:12**
